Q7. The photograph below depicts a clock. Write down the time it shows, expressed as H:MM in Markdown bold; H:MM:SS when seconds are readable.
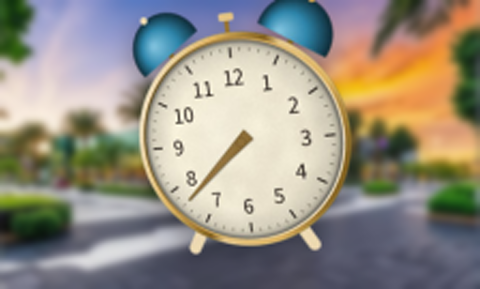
**7:38**
